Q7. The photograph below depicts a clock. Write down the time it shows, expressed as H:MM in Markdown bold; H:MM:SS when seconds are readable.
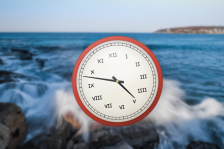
**4:48**
